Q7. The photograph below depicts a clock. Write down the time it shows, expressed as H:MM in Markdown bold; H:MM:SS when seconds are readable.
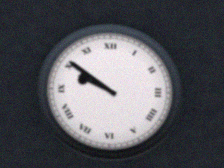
**9:51**
